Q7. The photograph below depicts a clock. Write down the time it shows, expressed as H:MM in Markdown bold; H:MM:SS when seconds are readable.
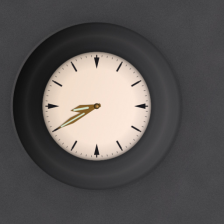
**8:40**
